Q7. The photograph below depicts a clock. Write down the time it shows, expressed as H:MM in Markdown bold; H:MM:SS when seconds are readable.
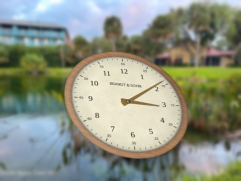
**3:09**
